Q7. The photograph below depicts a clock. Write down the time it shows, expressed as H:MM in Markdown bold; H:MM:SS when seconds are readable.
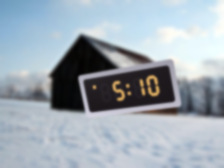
**5:10**
